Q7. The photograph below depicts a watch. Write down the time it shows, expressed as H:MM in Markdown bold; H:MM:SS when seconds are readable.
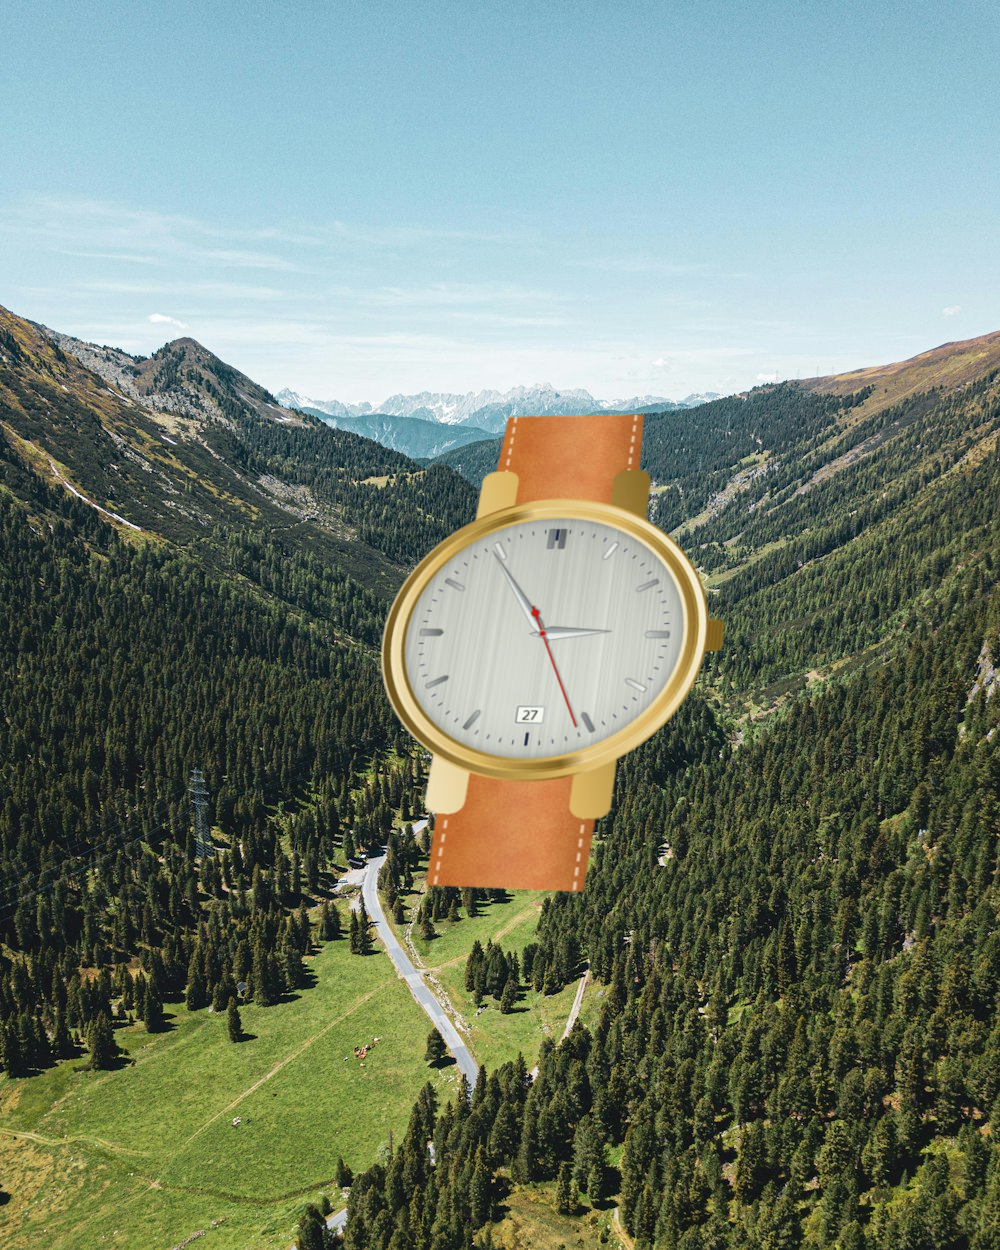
**2:54:26**
